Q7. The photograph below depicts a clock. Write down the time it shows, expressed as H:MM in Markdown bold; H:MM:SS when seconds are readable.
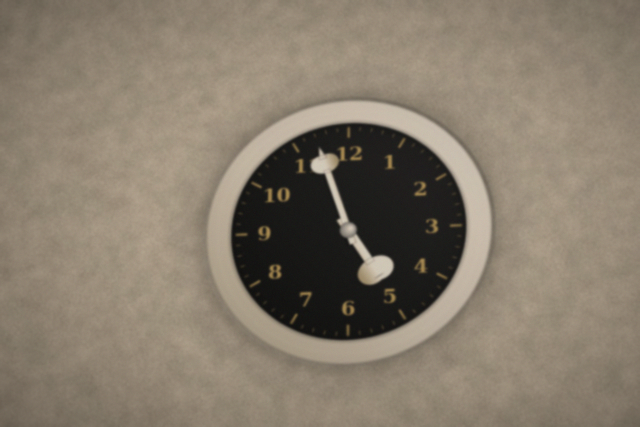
**4:57**
